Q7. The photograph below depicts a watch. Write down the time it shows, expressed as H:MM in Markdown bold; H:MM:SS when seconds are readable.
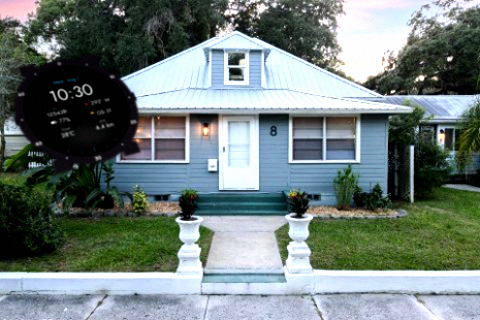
**10:30**
